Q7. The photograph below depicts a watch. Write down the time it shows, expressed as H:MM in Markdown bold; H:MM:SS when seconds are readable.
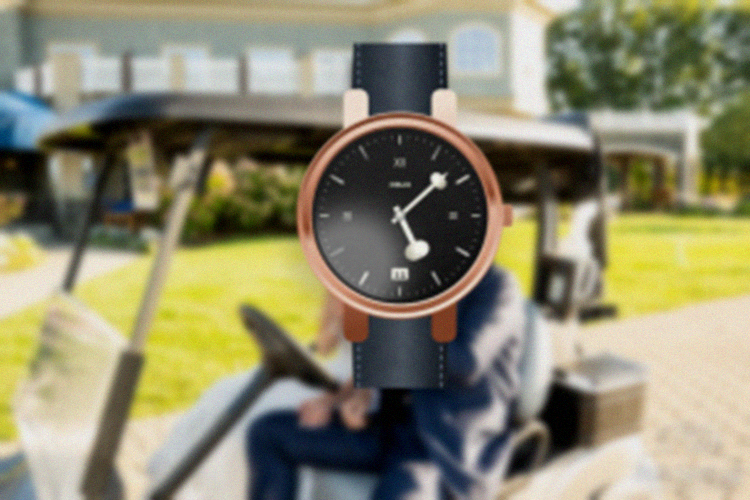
**5:08**
